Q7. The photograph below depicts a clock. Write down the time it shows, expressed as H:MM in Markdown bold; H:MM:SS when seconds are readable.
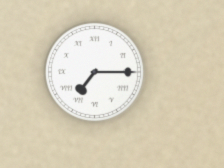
**7:15**
